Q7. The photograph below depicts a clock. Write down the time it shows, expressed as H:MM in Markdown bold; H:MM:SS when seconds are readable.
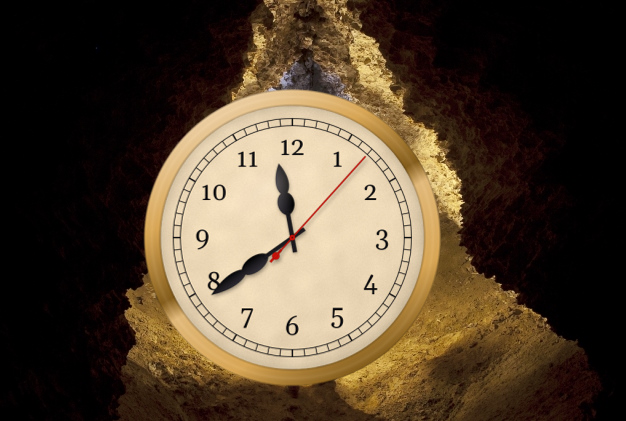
**11:39:07**
